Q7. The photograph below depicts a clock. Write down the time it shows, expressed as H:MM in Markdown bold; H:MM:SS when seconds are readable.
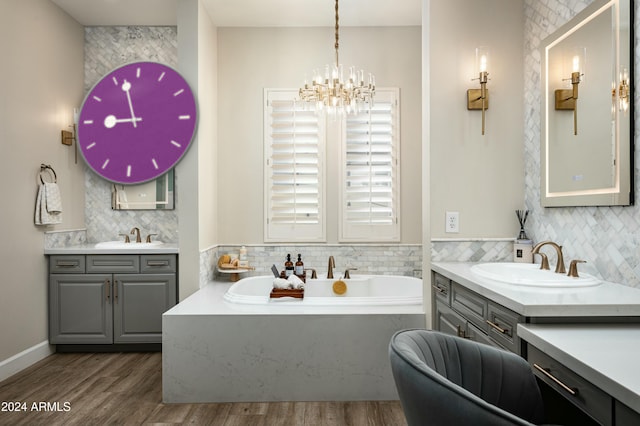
**8:57**
